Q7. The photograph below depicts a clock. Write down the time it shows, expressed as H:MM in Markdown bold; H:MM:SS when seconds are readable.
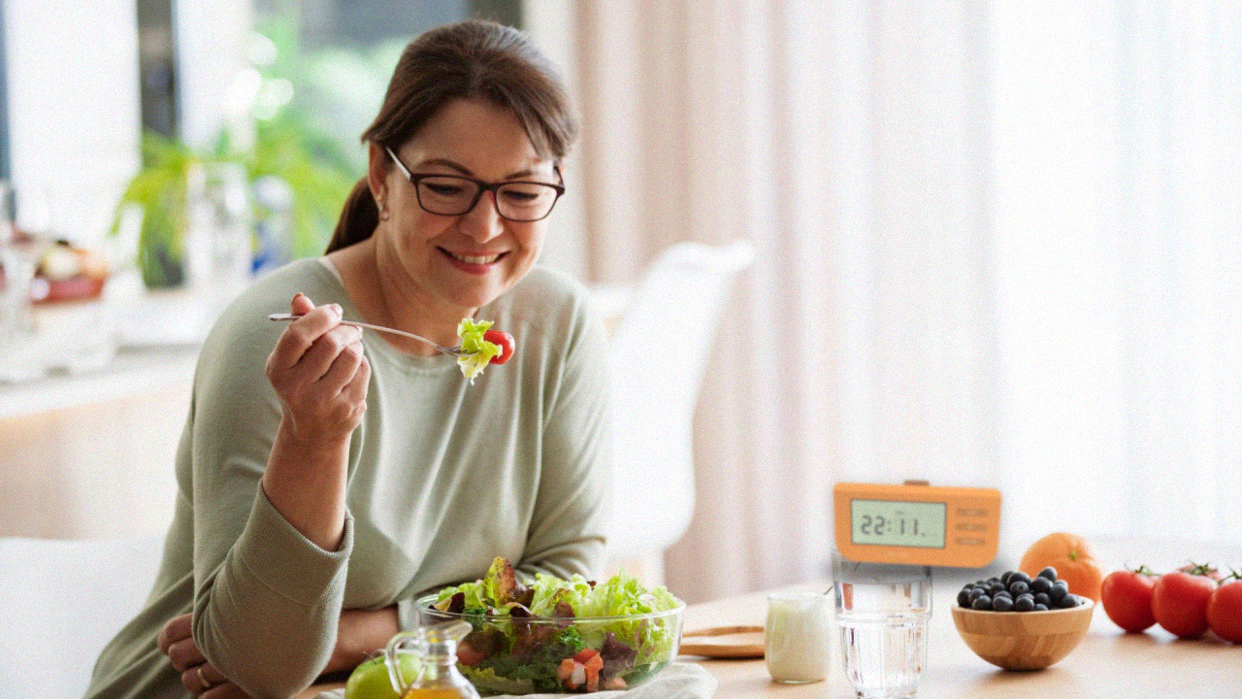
**22:11**
